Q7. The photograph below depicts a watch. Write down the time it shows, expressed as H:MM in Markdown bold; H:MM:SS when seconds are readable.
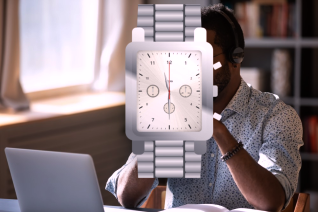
**11:30**
